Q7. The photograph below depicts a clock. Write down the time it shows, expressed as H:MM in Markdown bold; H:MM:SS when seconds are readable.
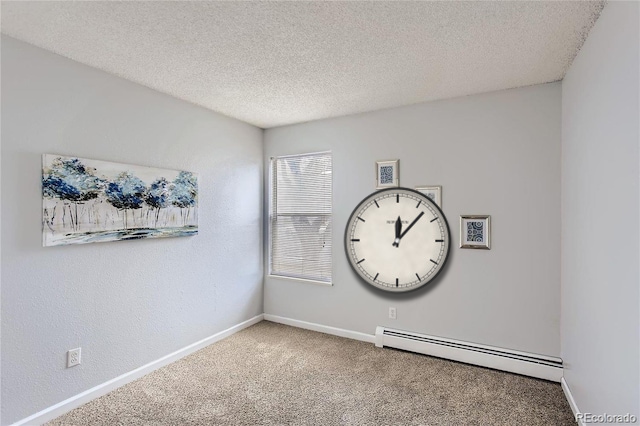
**12:07**
